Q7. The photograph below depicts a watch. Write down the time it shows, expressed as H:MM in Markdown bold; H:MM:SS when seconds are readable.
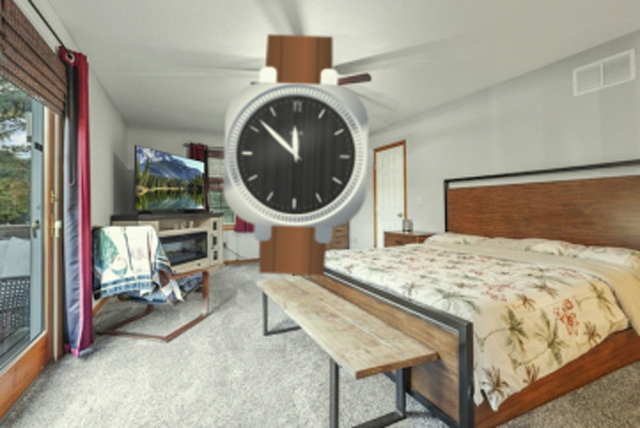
**11:52**
